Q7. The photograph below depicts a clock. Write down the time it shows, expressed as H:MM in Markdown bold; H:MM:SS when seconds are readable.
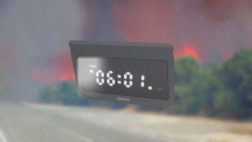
**6:01**
